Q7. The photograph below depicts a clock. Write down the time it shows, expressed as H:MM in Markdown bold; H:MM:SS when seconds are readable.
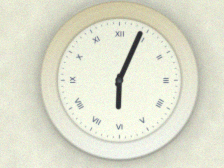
**6:04**
